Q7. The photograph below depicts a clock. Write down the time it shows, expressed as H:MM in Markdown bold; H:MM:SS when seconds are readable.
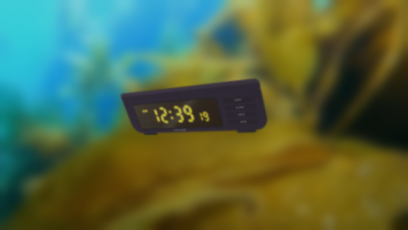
**12:39:19**
